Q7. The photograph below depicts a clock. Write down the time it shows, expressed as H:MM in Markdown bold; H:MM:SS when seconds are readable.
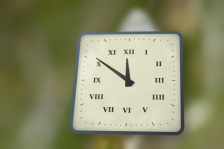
**11:51**
